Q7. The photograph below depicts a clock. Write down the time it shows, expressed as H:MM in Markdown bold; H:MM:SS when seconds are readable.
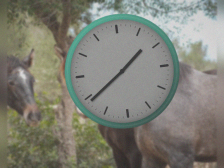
**1:39**
